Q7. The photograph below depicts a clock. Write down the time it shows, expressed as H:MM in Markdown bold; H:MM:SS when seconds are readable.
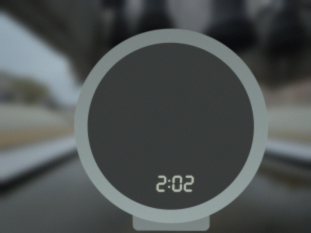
**2:02**
